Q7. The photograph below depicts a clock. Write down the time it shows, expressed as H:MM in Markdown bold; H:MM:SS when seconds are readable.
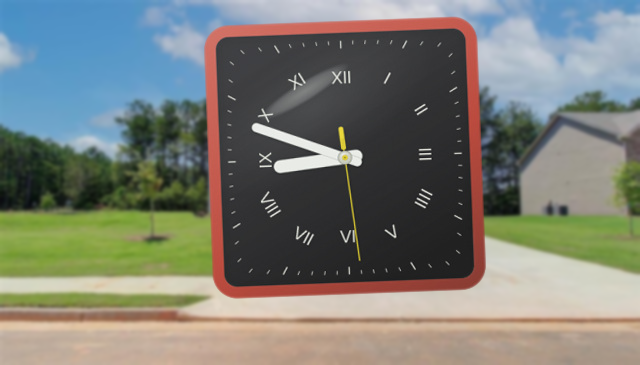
**8:48:29**
